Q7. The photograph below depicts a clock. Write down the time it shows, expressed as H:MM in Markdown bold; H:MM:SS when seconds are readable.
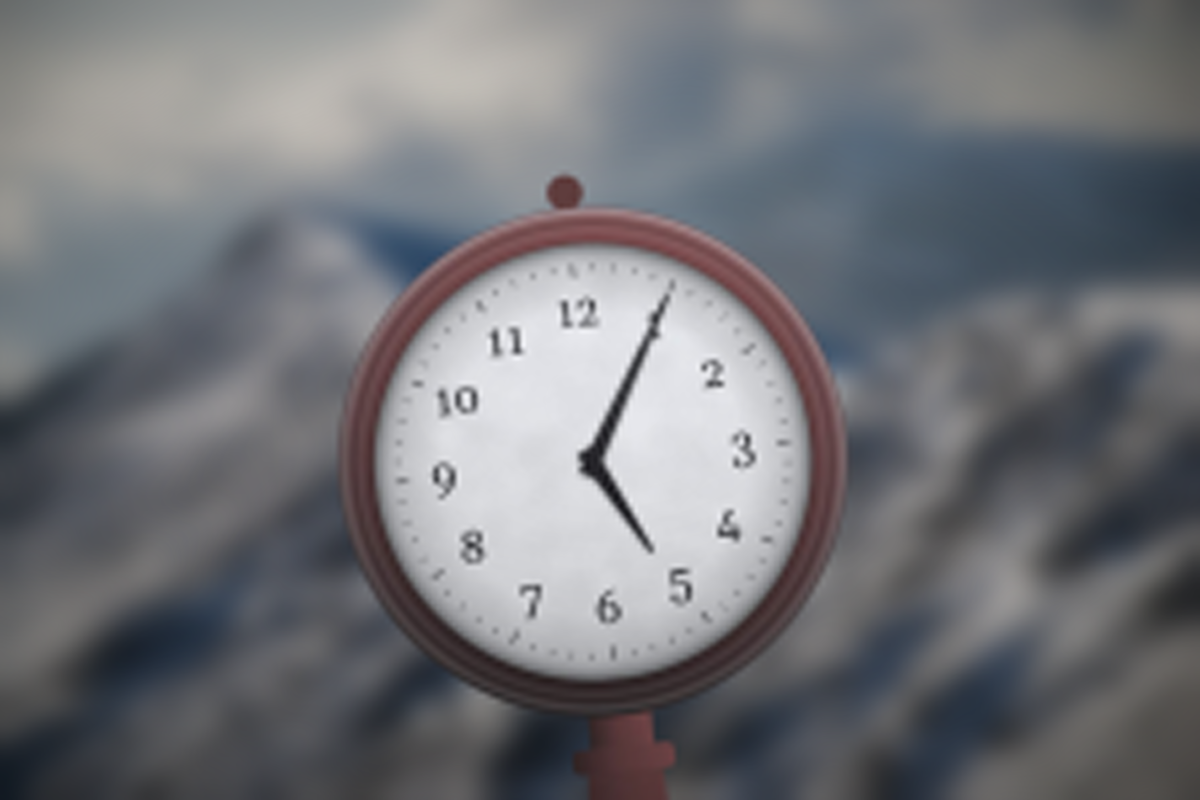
**5:05**
